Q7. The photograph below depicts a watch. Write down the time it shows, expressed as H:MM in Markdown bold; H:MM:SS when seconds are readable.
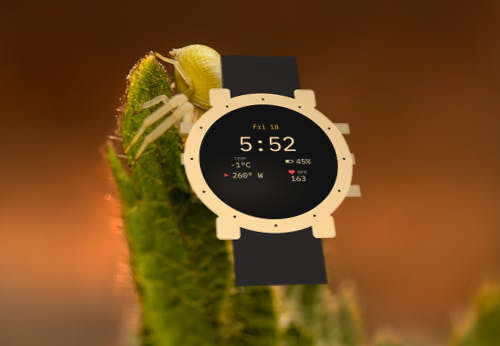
**5:52**
